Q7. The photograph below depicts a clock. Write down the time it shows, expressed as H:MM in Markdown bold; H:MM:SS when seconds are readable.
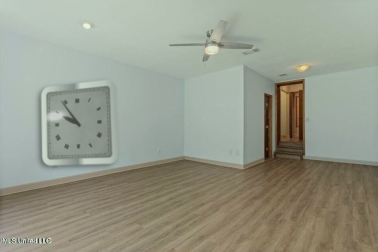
**9:54**
